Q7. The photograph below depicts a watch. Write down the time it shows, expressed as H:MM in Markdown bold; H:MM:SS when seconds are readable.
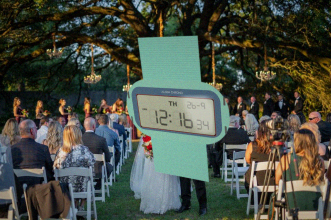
**12:16:34**
